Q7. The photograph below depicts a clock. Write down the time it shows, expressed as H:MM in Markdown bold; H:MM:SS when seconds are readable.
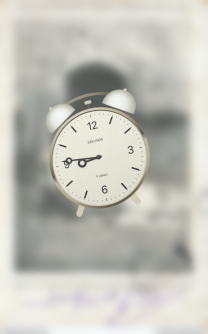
**8:46**
